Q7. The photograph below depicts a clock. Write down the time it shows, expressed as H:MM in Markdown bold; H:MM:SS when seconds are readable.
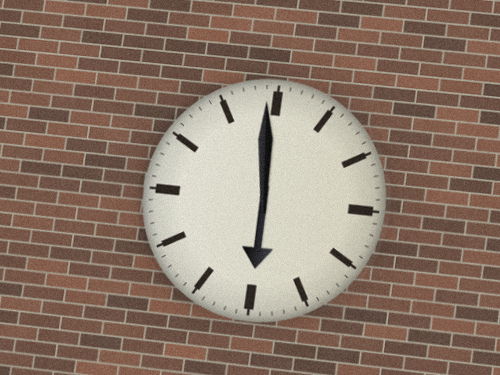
**5:59**
